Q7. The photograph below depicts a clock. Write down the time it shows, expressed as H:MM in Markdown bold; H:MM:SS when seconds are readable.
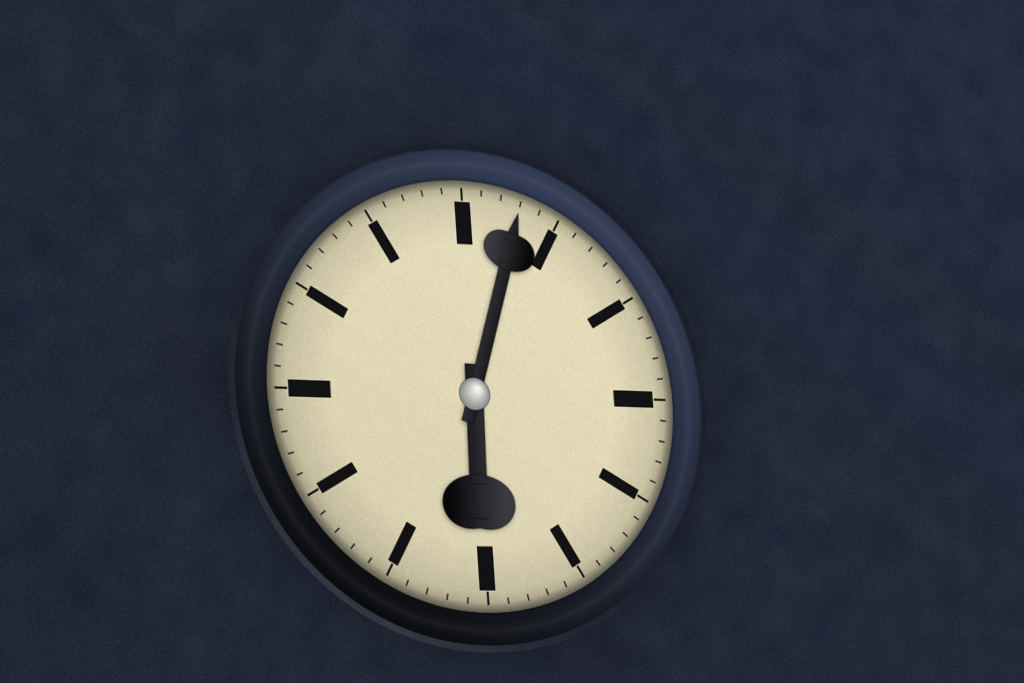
**6:03**
